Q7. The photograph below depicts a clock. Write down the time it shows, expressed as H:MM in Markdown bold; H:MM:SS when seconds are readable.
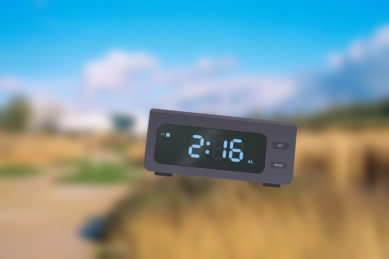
**2:16**
